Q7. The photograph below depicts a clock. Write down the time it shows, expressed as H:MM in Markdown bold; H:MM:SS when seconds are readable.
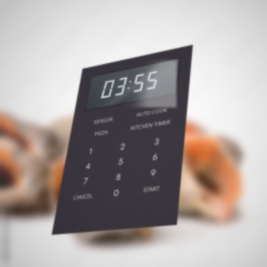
**3:55**
